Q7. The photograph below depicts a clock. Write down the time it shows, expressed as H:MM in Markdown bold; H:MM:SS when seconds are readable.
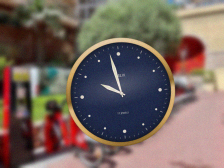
**9:58**
